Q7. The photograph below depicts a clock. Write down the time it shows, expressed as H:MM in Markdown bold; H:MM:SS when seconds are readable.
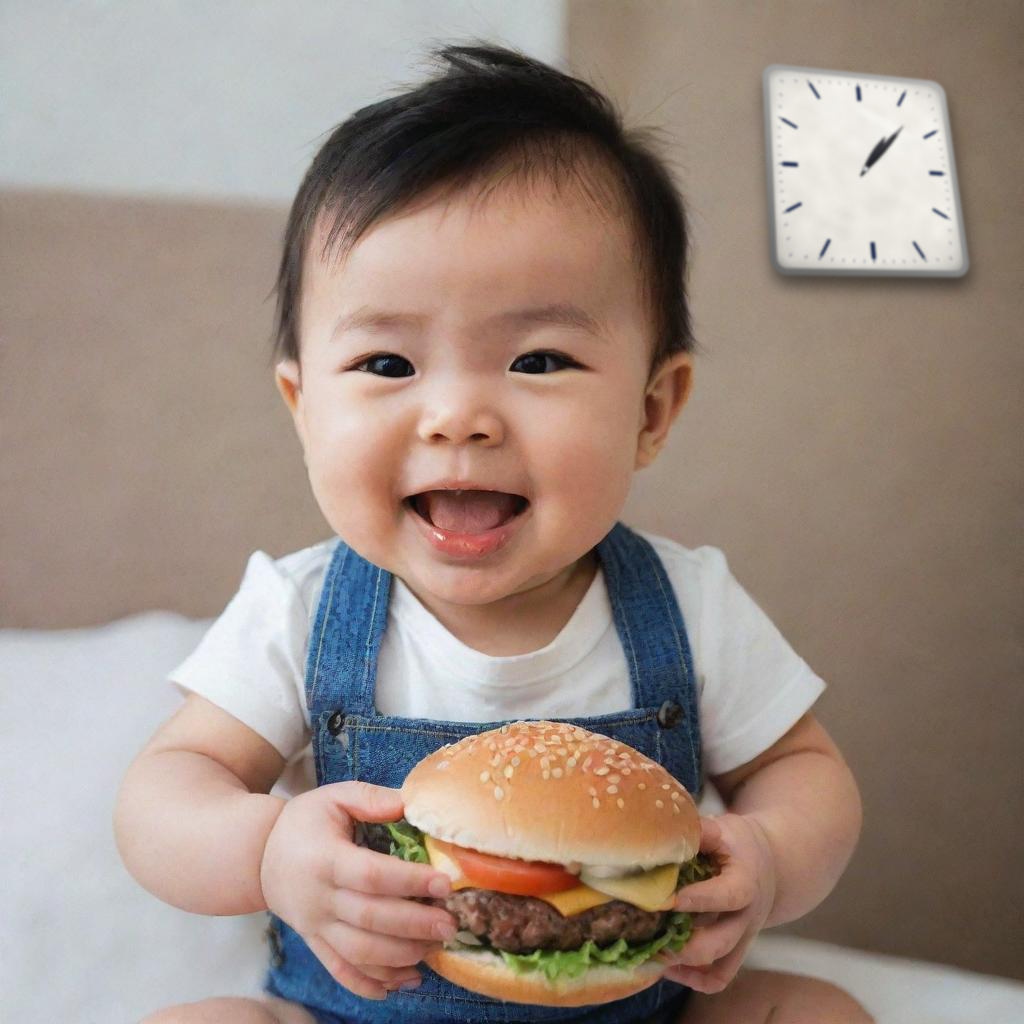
**1:07**
